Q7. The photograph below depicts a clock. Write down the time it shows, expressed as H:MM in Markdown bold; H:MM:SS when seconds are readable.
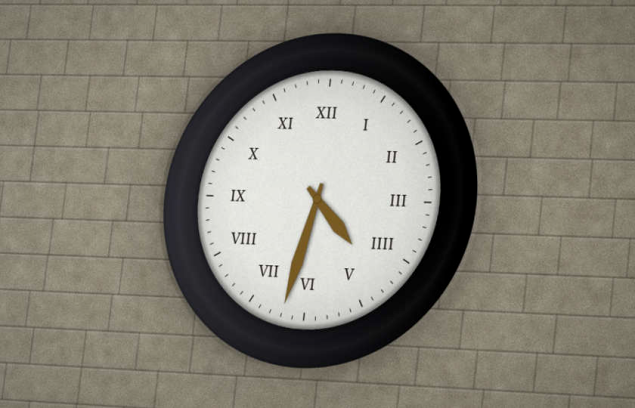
**4:32**
